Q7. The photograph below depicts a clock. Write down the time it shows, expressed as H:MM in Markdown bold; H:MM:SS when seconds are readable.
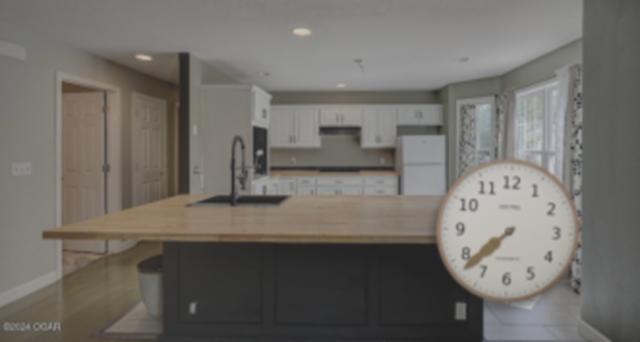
**7:38**
